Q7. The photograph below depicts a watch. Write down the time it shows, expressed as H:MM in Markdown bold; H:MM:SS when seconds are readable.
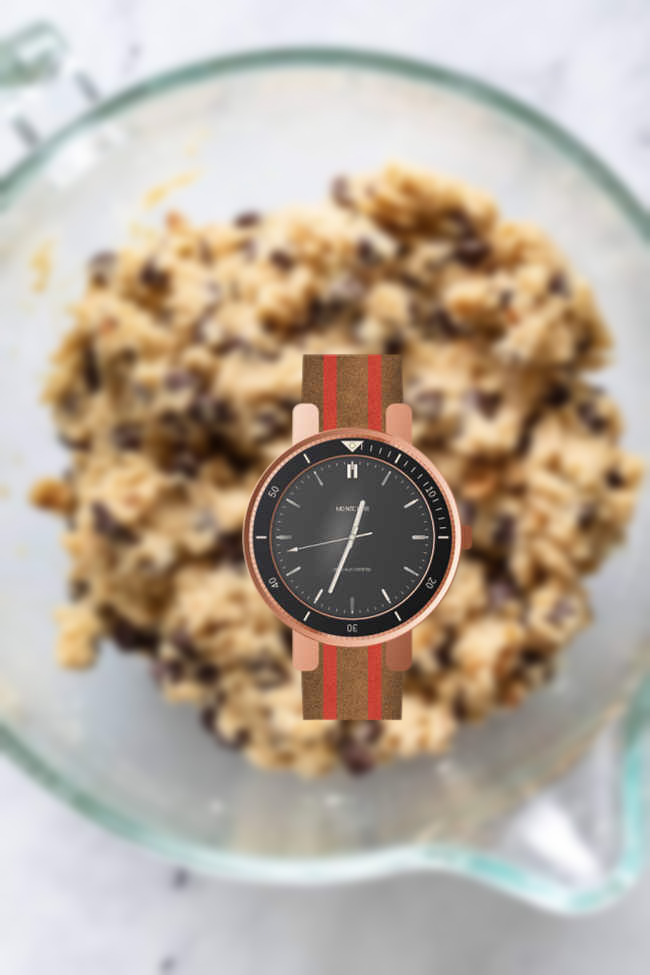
**12:33:43**
